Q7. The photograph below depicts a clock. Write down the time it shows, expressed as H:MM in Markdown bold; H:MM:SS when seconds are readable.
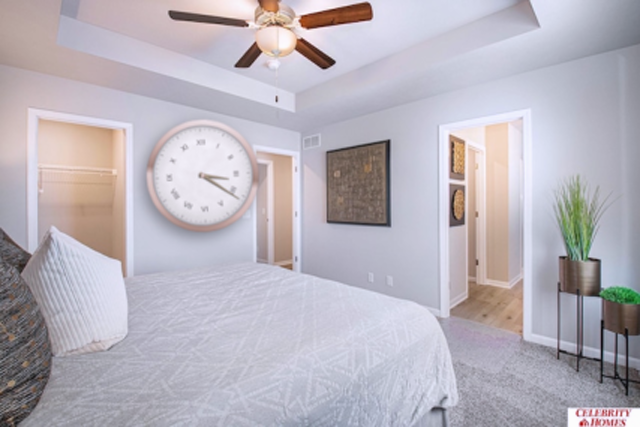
**3:21**
